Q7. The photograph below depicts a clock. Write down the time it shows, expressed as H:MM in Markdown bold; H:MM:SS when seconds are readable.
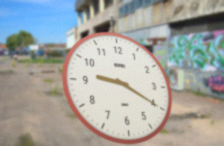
**9:20**
